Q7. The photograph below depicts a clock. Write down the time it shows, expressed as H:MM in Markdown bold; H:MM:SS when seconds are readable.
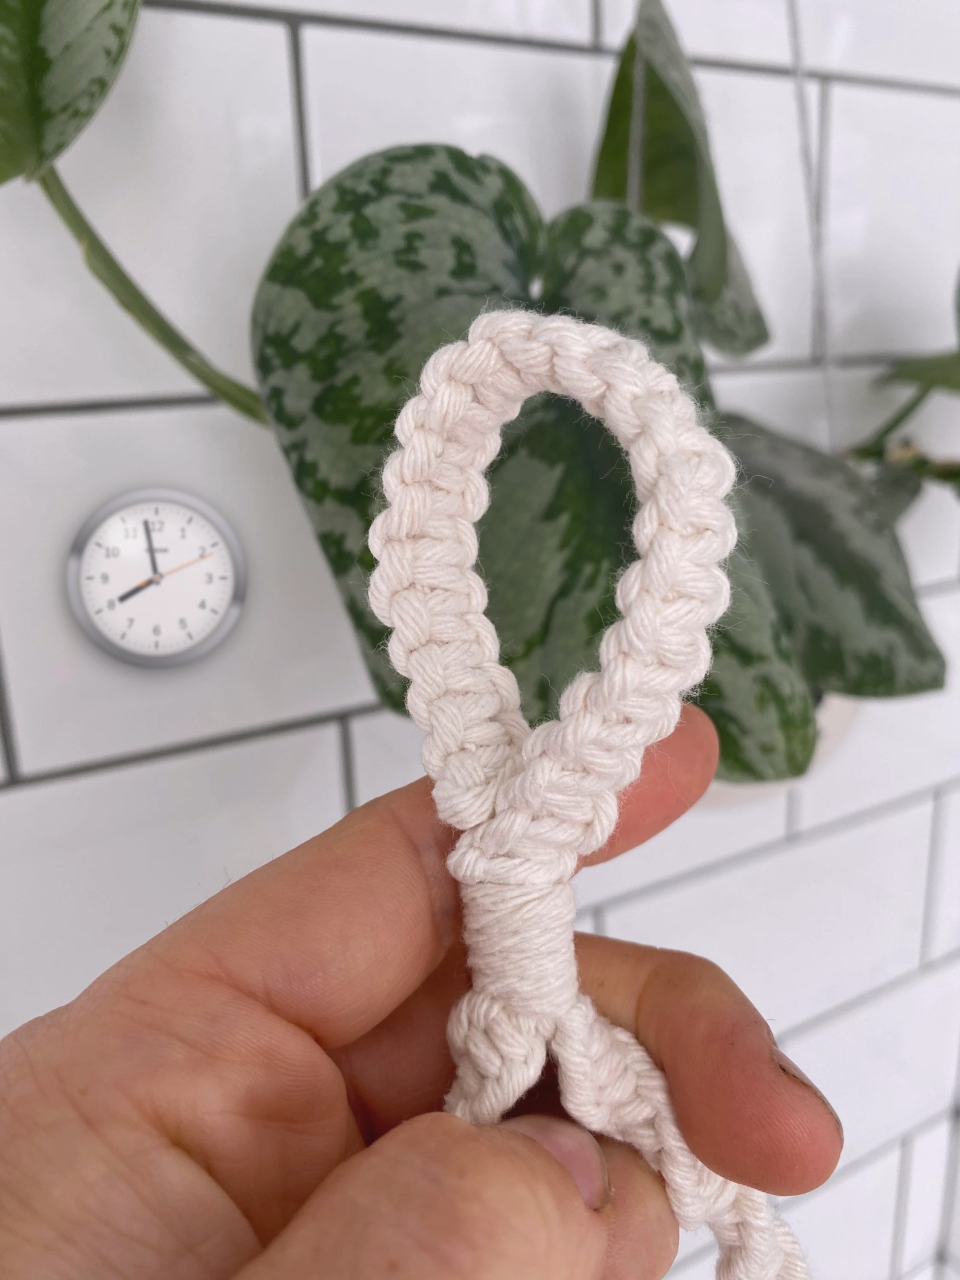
**7:58:11**
